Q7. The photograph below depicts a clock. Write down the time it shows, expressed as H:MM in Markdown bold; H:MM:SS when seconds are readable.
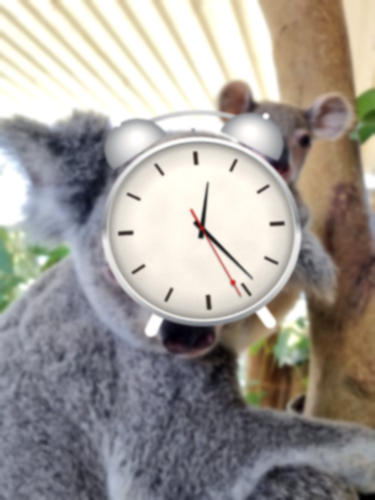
**12:23:26**
